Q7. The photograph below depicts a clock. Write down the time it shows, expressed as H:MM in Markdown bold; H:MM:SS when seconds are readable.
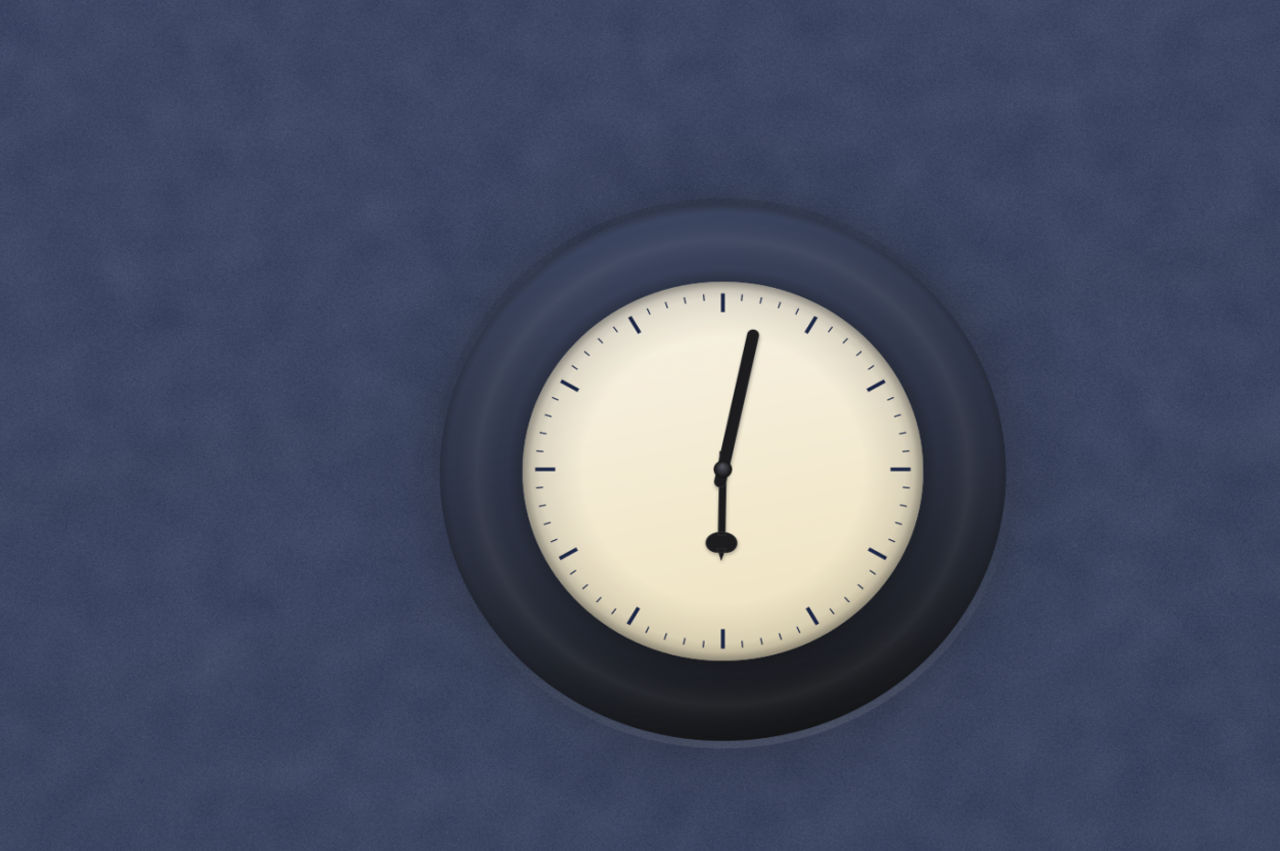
**6:02**
